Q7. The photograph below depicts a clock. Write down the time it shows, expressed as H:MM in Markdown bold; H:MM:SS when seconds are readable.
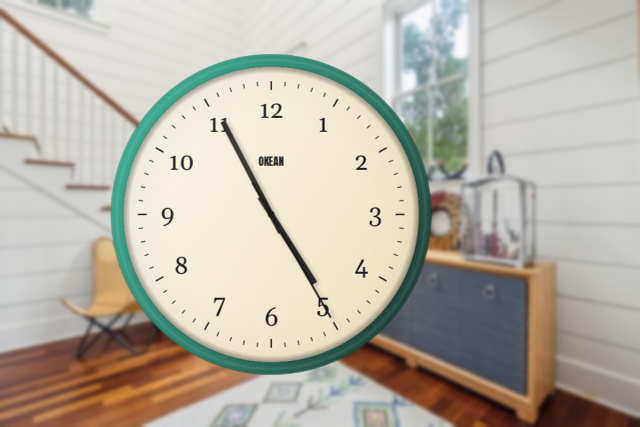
**4:55:25**
